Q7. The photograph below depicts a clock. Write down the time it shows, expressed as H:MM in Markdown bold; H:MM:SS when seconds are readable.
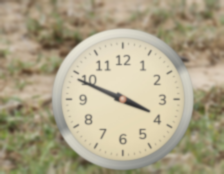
**3:49**
